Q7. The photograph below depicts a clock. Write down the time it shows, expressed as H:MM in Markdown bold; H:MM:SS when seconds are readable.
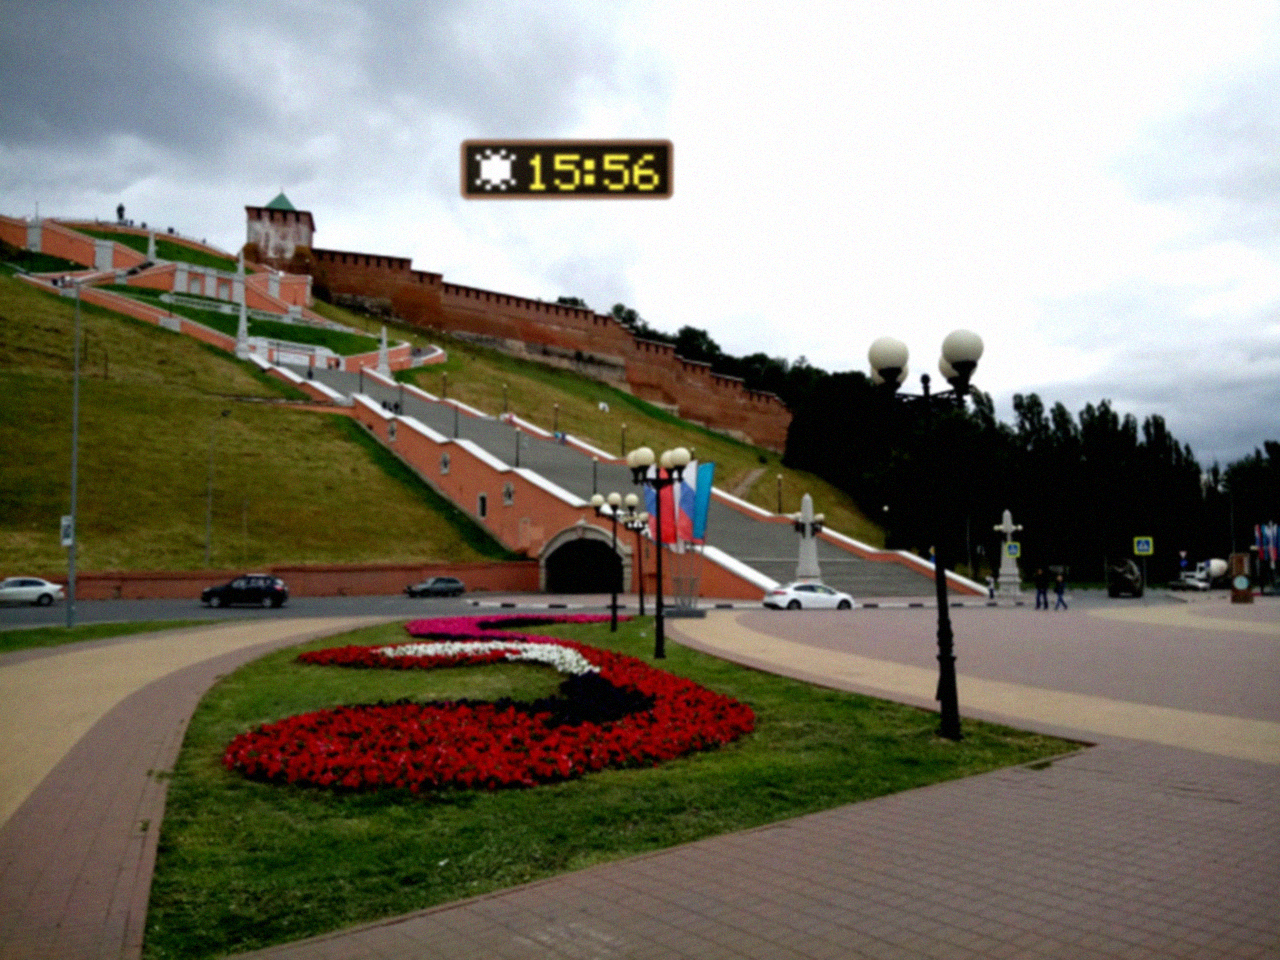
**15:56**
